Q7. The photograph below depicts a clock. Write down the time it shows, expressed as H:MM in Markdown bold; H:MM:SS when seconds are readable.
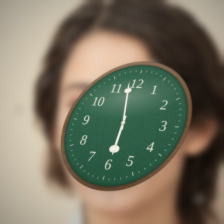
**5:58**
